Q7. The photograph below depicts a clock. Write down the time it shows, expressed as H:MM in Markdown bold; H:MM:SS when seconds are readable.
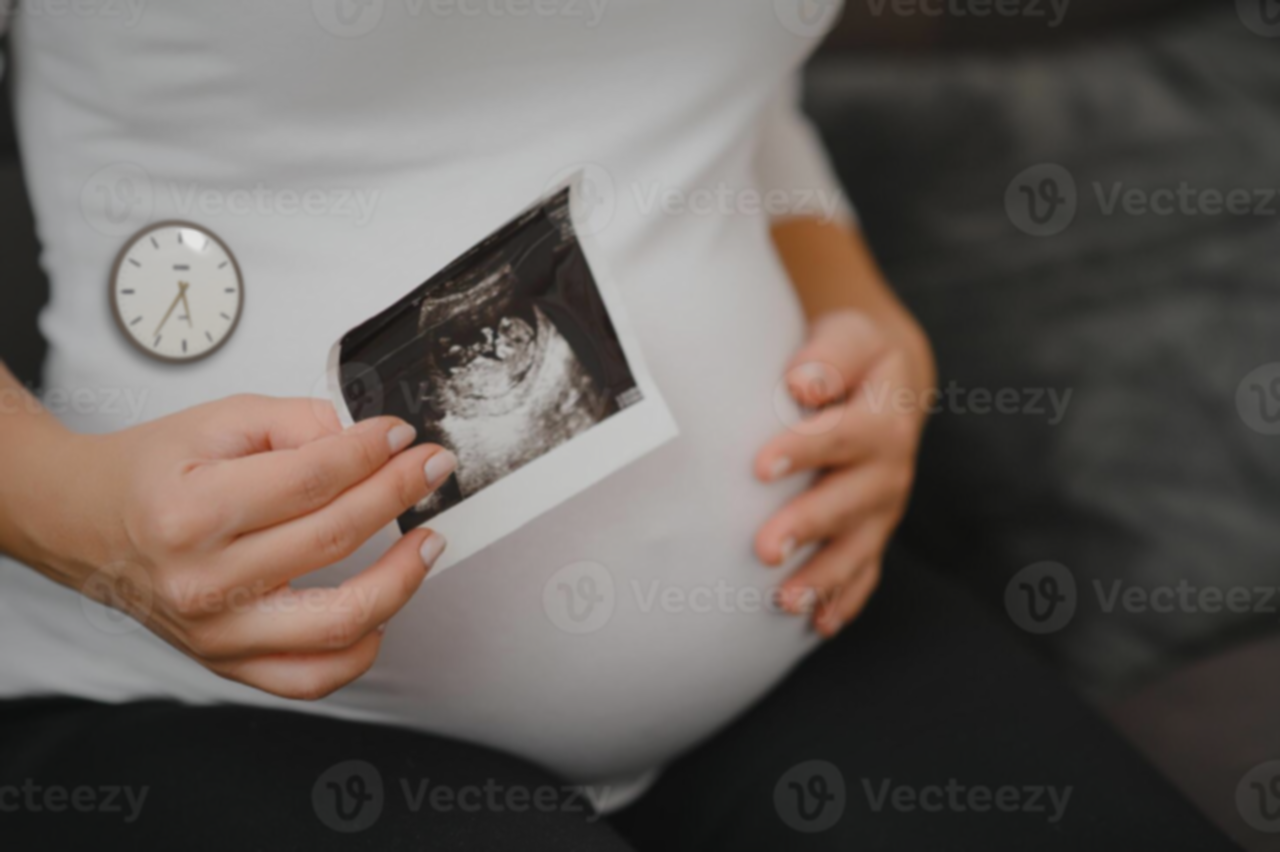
**5:36**
